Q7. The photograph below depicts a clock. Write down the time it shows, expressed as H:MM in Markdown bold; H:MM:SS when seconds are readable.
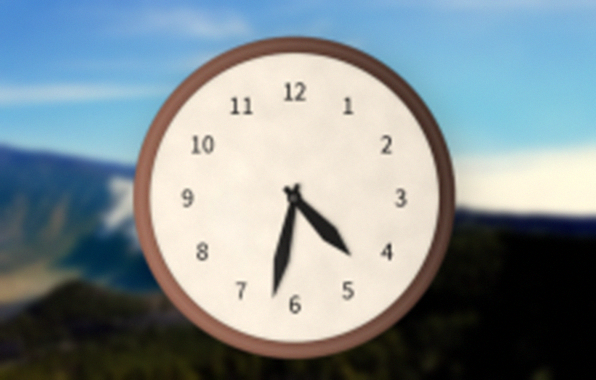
**4:32**
